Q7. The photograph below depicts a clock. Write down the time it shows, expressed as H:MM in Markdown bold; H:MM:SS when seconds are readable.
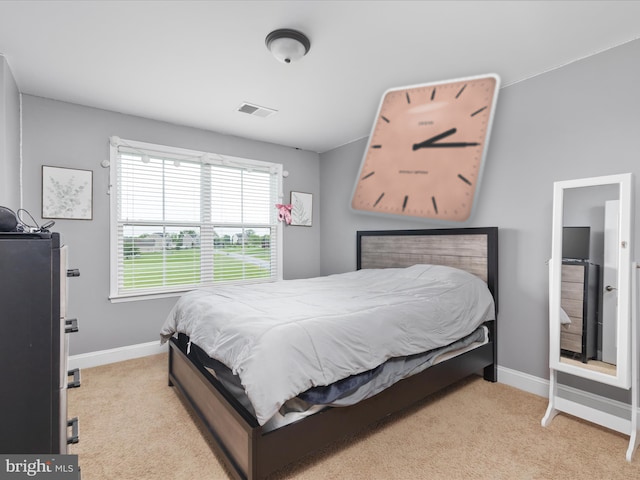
**2:15**
